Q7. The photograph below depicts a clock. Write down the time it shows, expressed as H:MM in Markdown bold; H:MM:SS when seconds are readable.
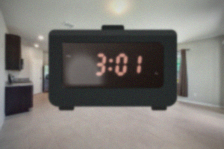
**3:01**
